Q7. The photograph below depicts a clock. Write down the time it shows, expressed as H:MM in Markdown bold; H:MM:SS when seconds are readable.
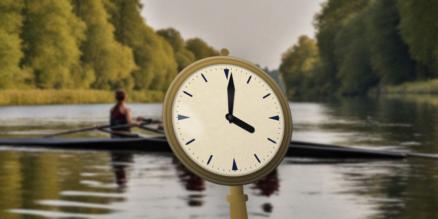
**4:01**
